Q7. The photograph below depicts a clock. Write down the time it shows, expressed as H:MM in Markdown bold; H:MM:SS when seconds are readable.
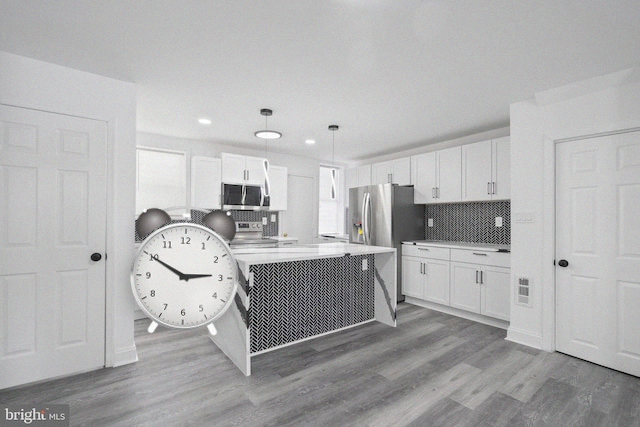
**2:50**
